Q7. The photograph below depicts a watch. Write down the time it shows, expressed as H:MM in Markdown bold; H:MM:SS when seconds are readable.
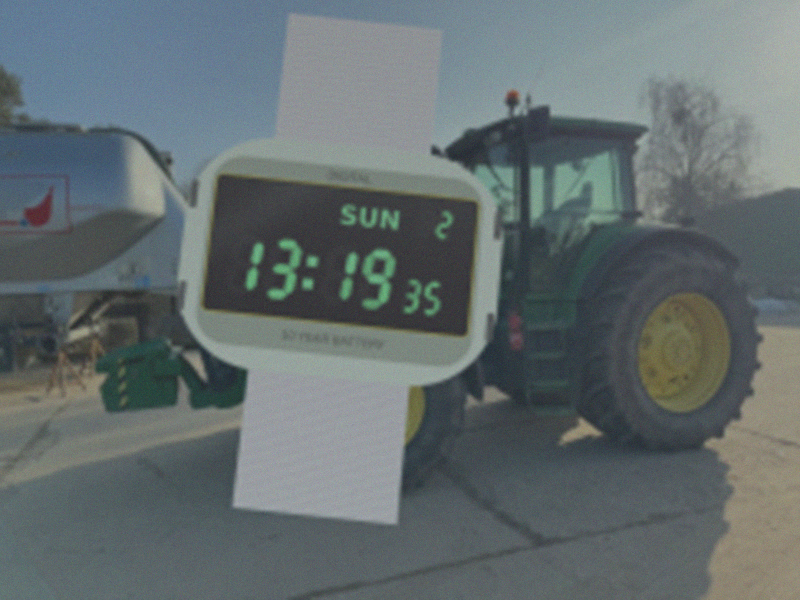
**13:19:35**
